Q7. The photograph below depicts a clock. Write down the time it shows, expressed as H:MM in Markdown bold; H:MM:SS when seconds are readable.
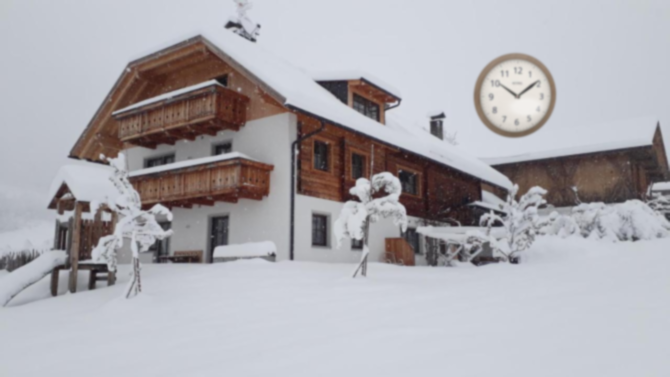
**10:09**
